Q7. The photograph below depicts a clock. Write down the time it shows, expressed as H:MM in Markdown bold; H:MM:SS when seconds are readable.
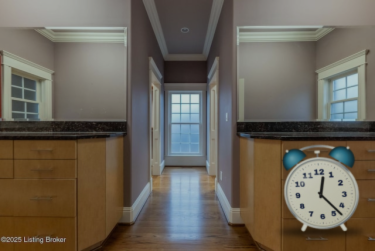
**12:23**
